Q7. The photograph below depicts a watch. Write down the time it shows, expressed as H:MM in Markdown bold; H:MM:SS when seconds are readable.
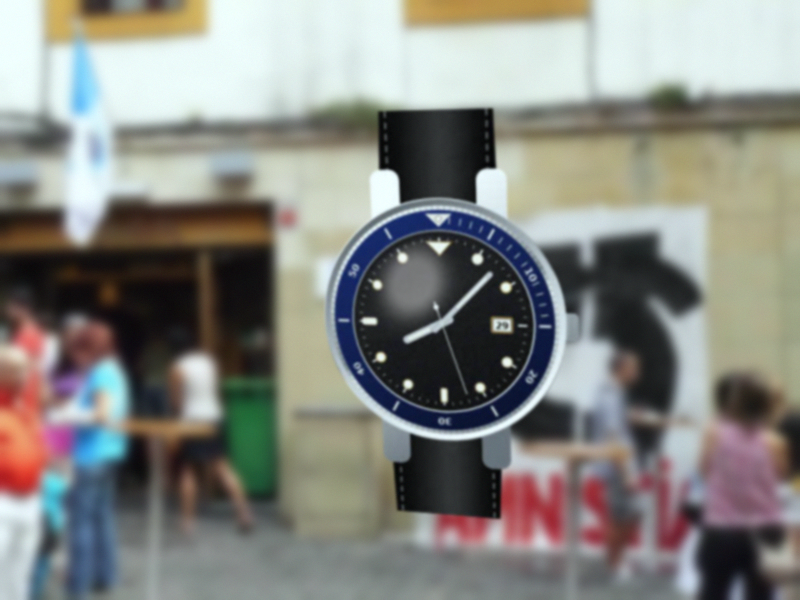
**8:07:27**
